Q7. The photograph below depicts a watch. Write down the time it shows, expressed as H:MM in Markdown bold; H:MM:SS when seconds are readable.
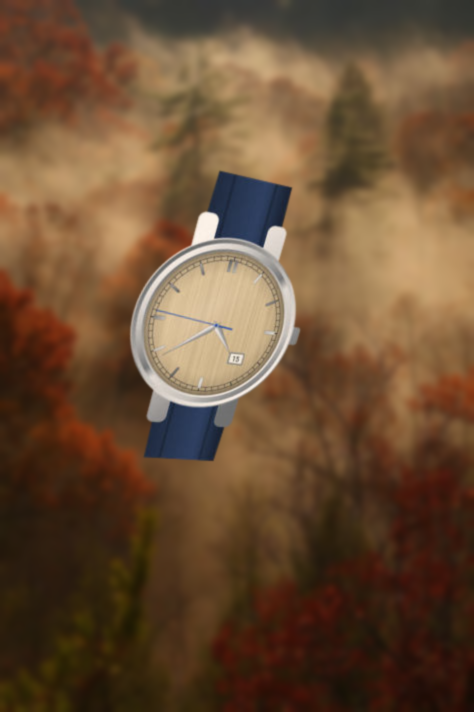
**4:38:46**
